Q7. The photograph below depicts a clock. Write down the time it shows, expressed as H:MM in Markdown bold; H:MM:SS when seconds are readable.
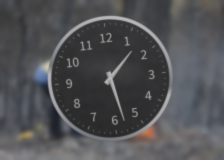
**1:28**
